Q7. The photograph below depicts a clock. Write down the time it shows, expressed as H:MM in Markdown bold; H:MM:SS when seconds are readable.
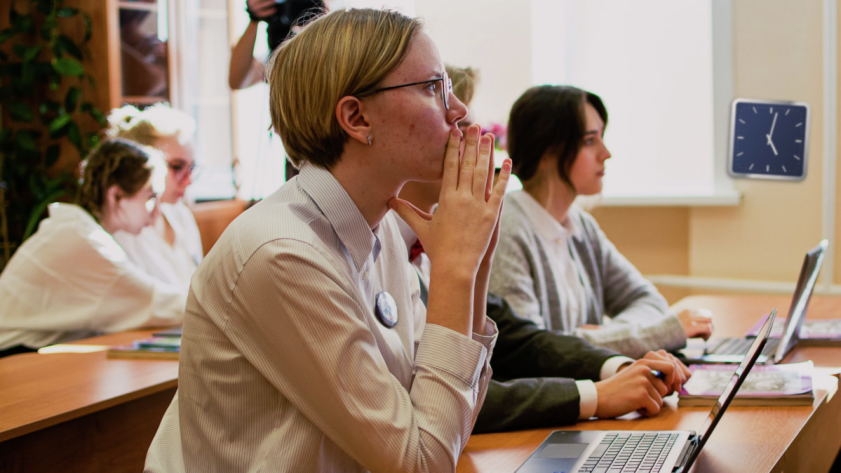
**5:02**
